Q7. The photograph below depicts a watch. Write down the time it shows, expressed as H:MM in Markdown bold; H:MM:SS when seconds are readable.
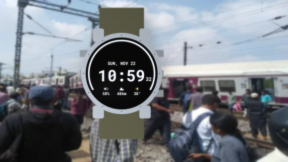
**10:59**
